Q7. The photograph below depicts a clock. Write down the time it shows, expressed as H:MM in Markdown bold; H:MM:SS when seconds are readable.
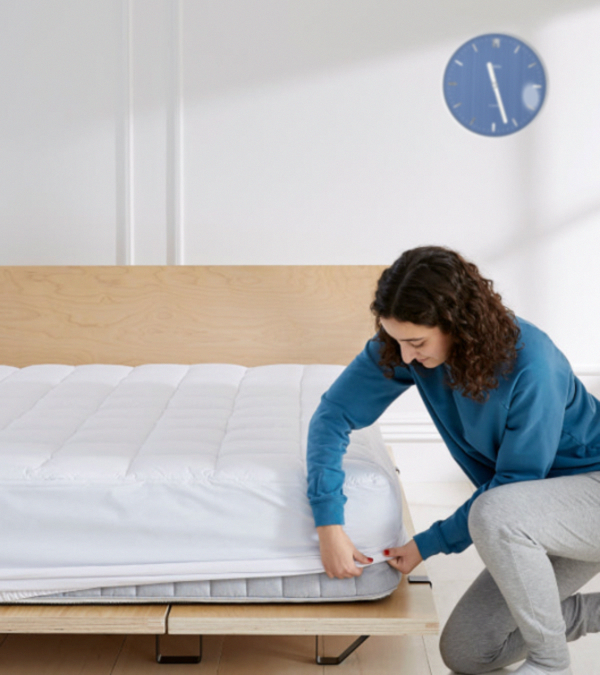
**11:27**
